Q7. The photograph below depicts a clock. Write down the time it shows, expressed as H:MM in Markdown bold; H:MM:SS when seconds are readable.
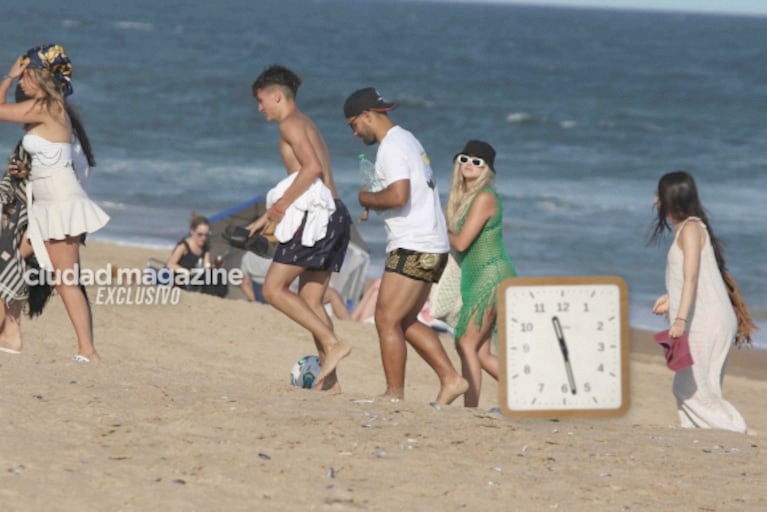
**11:28**
